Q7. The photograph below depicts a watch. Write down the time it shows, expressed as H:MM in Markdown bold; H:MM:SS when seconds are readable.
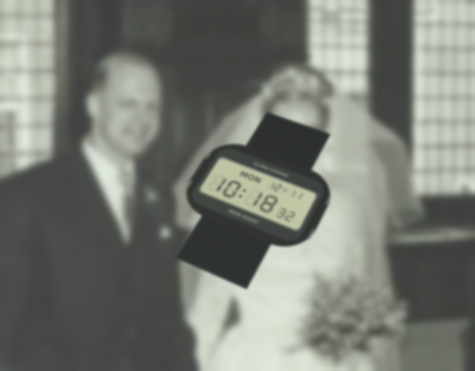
**10:18**
